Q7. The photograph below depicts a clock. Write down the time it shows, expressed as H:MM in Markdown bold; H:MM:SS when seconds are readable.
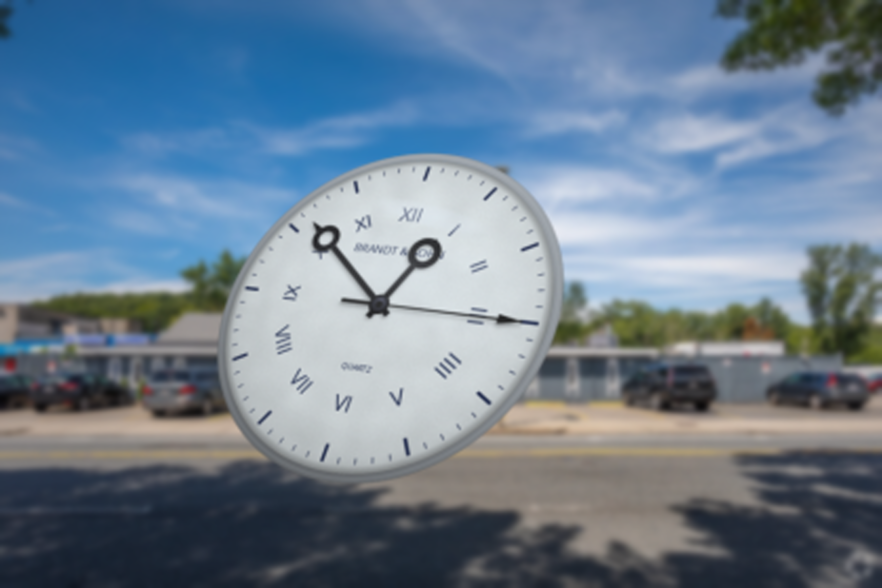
**12:51:15**
